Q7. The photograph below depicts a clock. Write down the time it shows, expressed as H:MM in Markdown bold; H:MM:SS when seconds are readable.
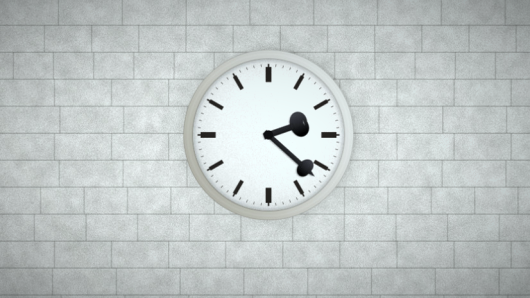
**2:22**
